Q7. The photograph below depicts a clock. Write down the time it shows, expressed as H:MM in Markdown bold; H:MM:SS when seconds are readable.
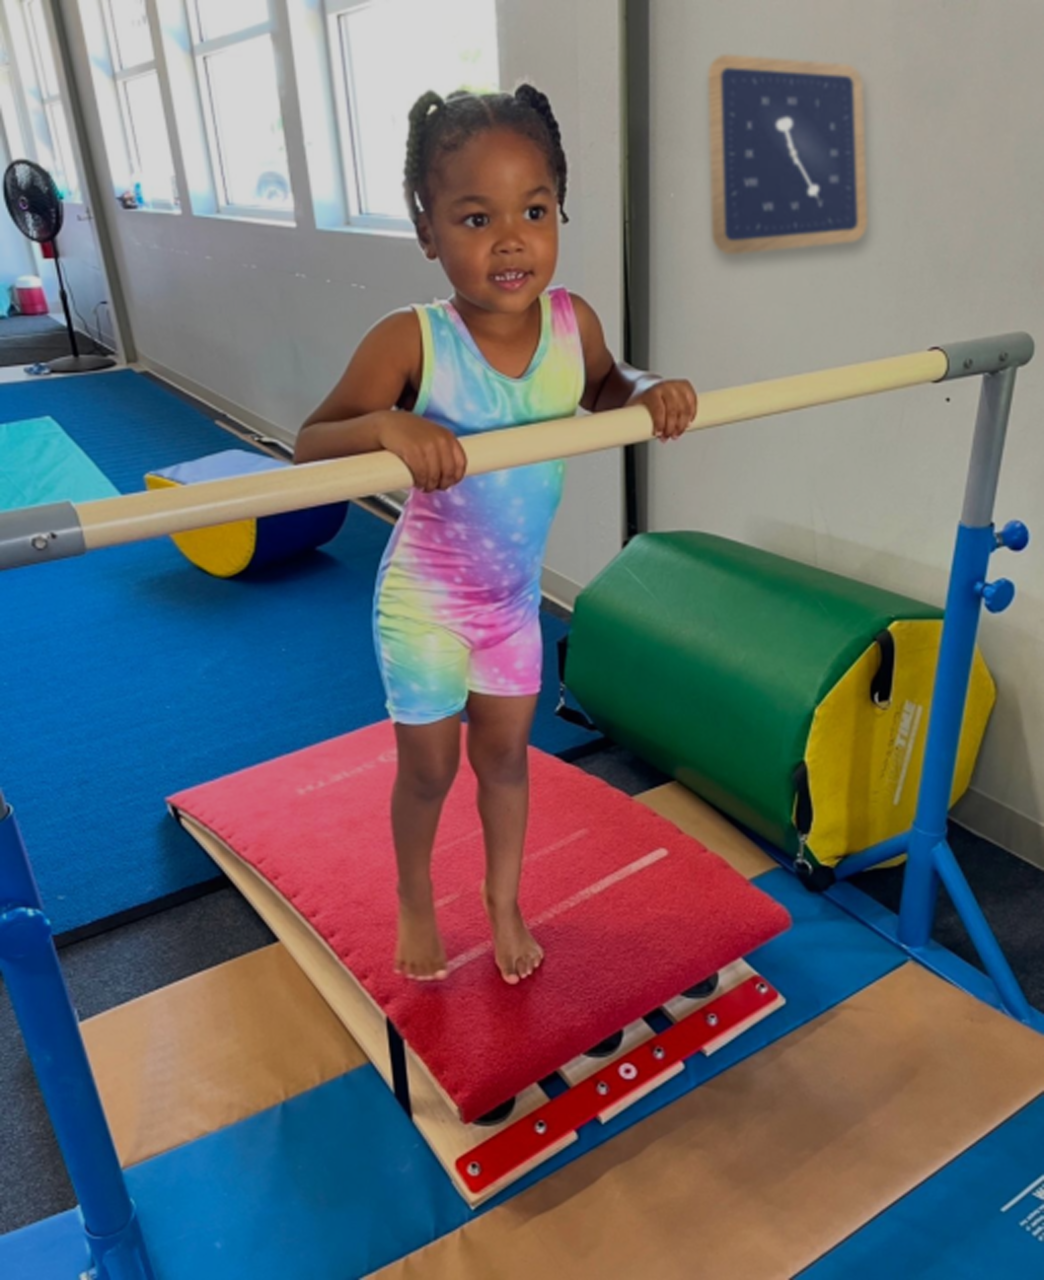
**11:25**
